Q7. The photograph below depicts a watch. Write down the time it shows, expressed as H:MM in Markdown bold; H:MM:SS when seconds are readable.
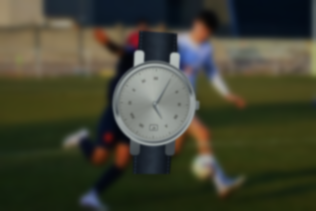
**5:05**
